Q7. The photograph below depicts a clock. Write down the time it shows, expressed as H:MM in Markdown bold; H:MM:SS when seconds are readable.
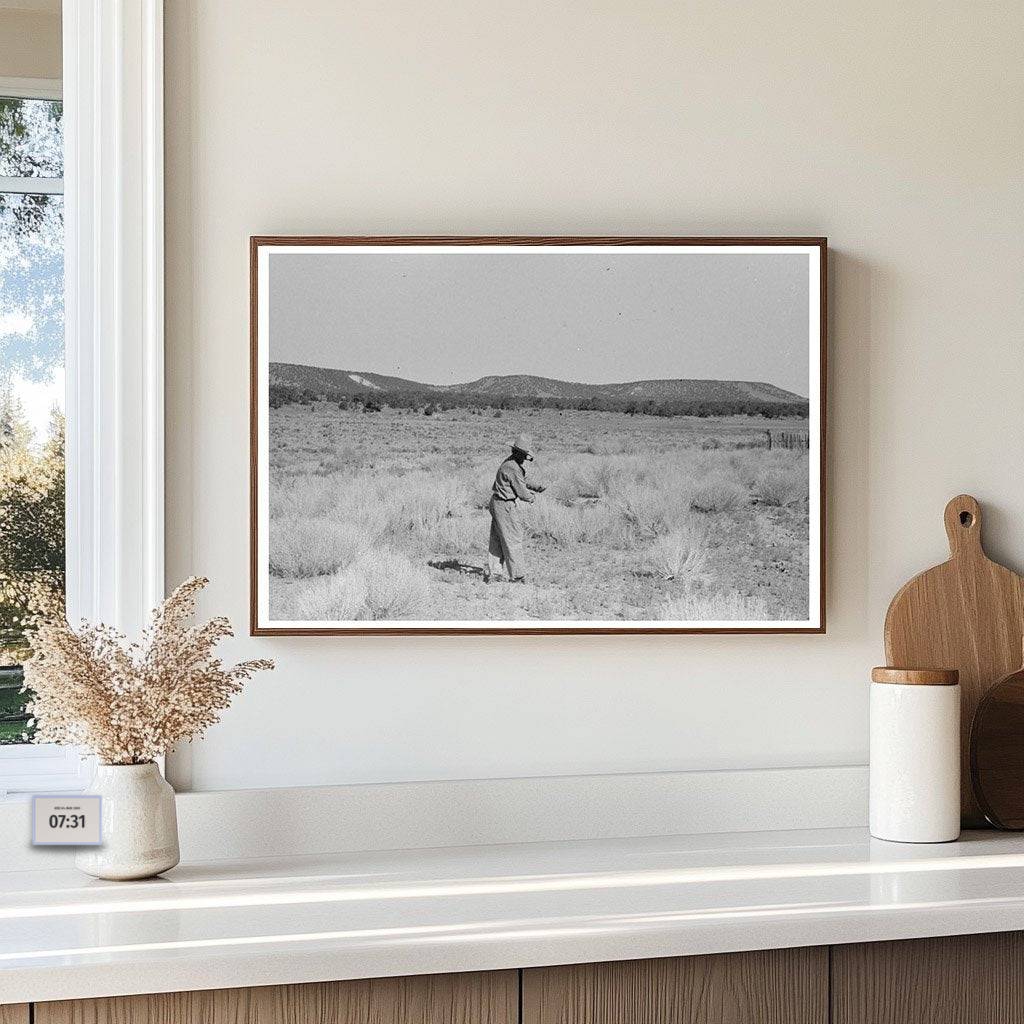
**7:31**
